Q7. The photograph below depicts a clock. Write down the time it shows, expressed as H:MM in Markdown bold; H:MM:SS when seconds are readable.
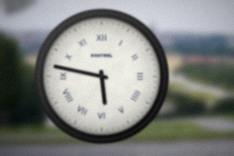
**5:47**
